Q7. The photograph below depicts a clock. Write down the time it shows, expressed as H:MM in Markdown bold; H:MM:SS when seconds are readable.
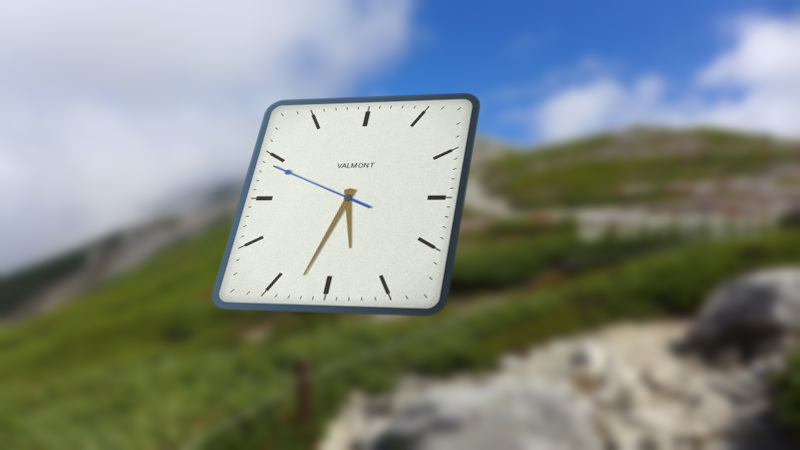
**5:32:49**
